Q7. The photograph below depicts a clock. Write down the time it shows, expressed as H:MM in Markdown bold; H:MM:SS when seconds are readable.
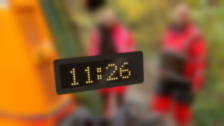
**11:26**
